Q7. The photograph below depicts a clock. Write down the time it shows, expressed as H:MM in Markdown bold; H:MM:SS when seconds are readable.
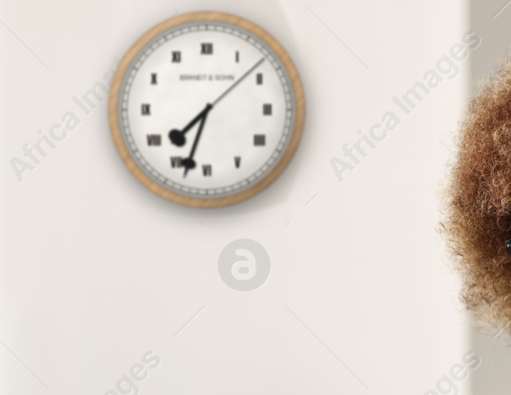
**7:33:08**
